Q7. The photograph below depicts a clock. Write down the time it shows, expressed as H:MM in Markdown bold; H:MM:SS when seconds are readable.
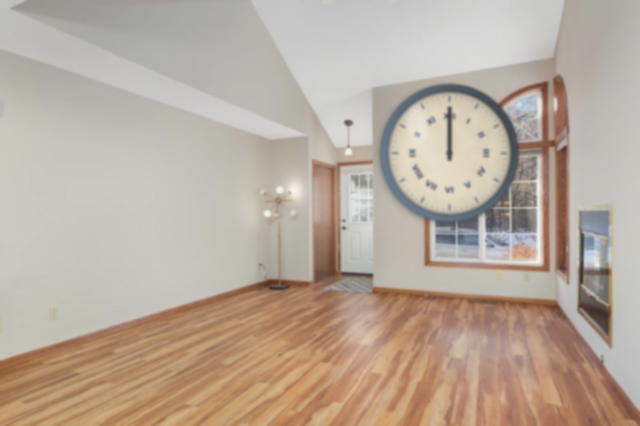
**12:00**
